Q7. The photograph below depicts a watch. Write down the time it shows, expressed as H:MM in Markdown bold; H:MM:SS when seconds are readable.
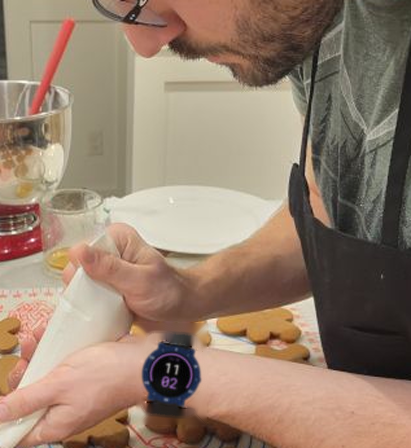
**11:02**
